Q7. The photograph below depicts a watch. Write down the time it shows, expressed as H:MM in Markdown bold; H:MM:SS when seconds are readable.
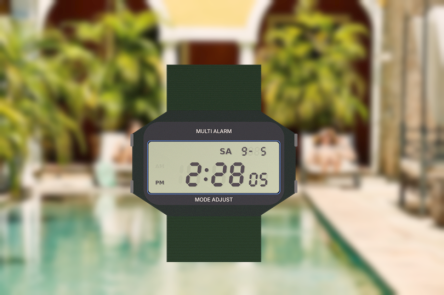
**2:28:05**
